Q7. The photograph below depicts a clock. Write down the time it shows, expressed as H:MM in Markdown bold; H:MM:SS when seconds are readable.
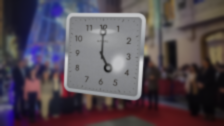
**5:00**
